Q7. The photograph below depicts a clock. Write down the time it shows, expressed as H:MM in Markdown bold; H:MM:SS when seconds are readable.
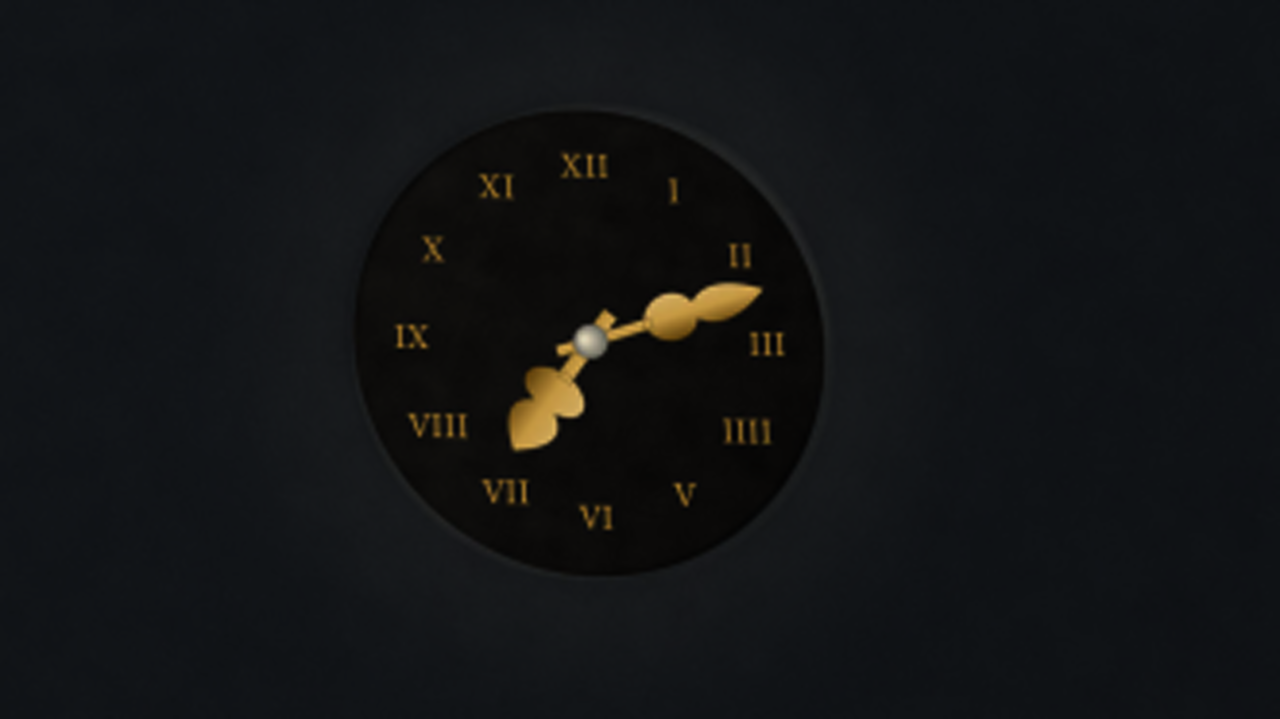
**7:12**
